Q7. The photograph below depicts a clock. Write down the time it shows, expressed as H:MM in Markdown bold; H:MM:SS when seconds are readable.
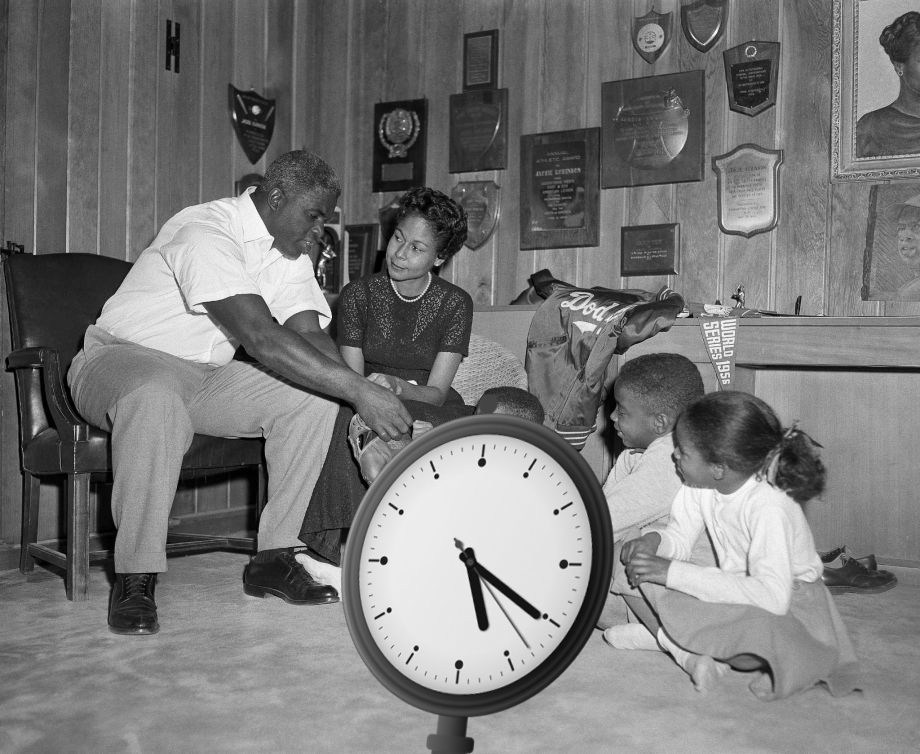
**5:20:23**
